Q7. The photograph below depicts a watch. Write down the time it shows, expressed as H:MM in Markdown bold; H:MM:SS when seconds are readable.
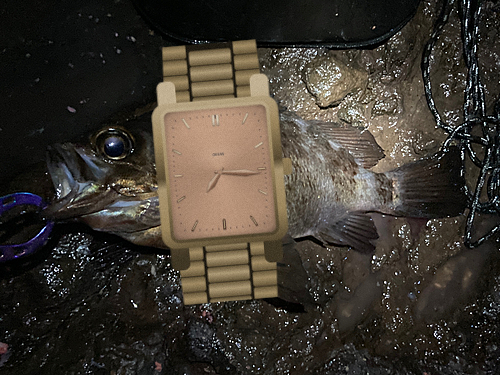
**7:16**
